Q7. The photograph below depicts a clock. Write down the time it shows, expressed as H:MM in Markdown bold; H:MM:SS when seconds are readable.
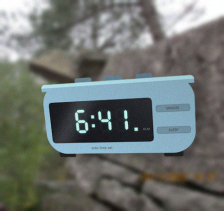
**6:41**
